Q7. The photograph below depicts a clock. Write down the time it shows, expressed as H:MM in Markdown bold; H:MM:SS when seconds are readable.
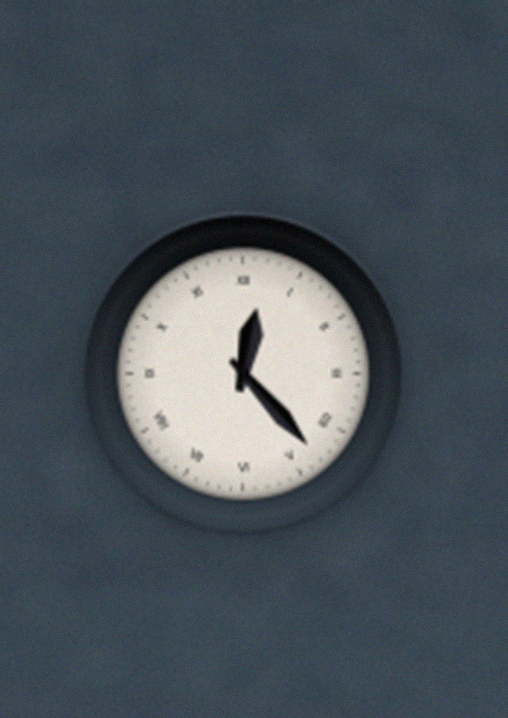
**12:23**
